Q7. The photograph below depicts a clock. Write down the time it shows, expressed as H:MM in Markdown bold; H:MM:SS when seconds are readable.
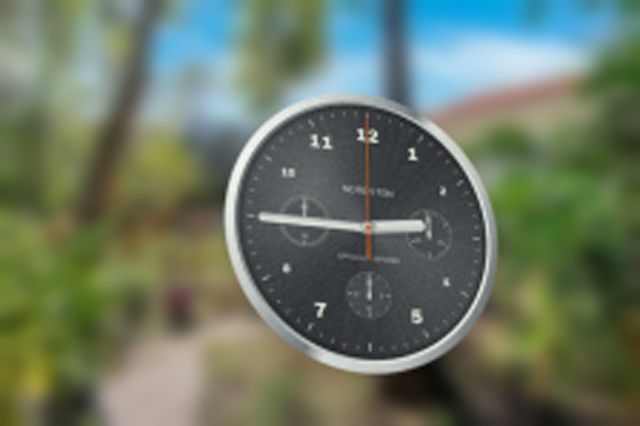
**2:45**
